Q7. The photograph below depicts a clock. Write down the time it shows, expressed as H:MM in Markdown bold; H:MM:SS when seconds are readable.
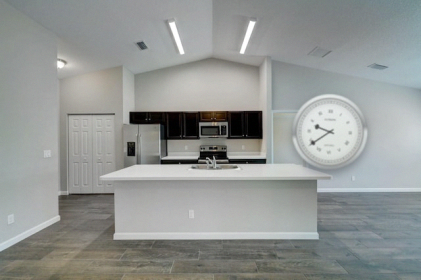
**9:39**
